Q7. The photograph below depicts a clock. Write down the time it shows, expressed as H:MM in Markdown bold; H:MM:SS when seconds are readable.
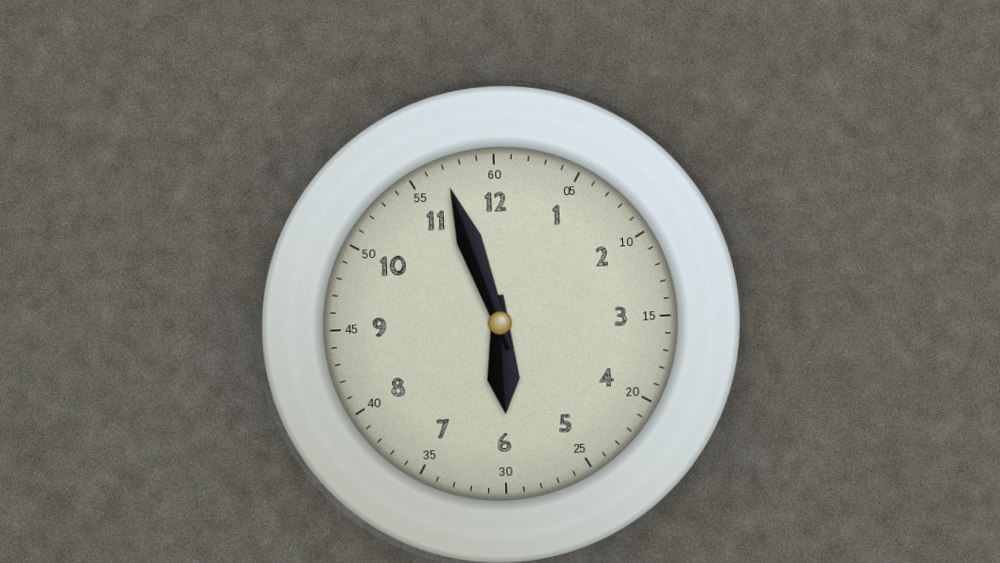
**5:57**
